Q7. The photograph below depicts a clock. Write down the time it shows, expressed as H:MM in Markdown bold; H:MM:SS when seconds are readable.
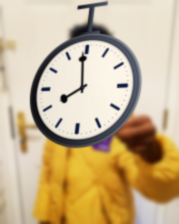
**7:59**
